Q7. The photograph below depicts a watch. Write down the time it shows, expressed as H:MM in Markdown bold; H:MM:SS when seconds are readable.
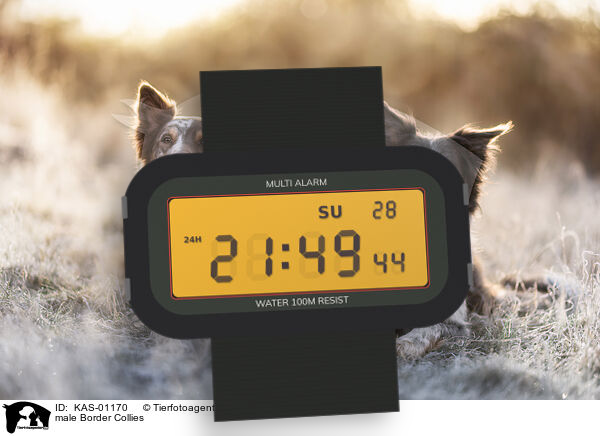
**21:49:44**
